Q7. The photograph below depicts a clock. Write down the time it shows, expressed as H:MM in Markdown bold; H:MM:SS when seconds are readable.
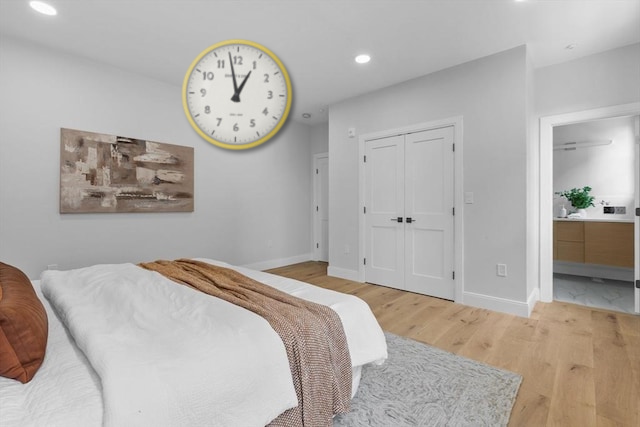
**12:58**
